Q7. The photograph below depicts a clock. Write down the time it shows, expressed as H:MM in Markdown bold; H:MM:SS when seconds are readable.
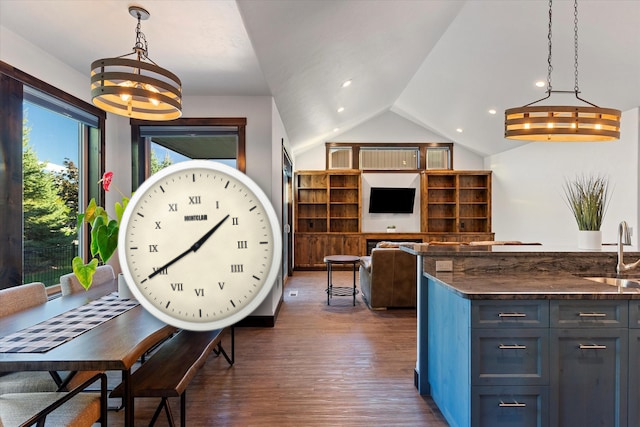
**1:40**
